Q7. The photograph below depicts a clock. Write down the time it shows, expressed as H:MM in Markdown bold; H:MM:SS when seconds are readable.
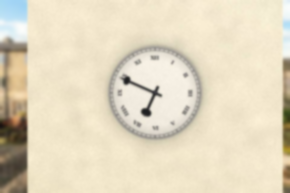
**6:49**
